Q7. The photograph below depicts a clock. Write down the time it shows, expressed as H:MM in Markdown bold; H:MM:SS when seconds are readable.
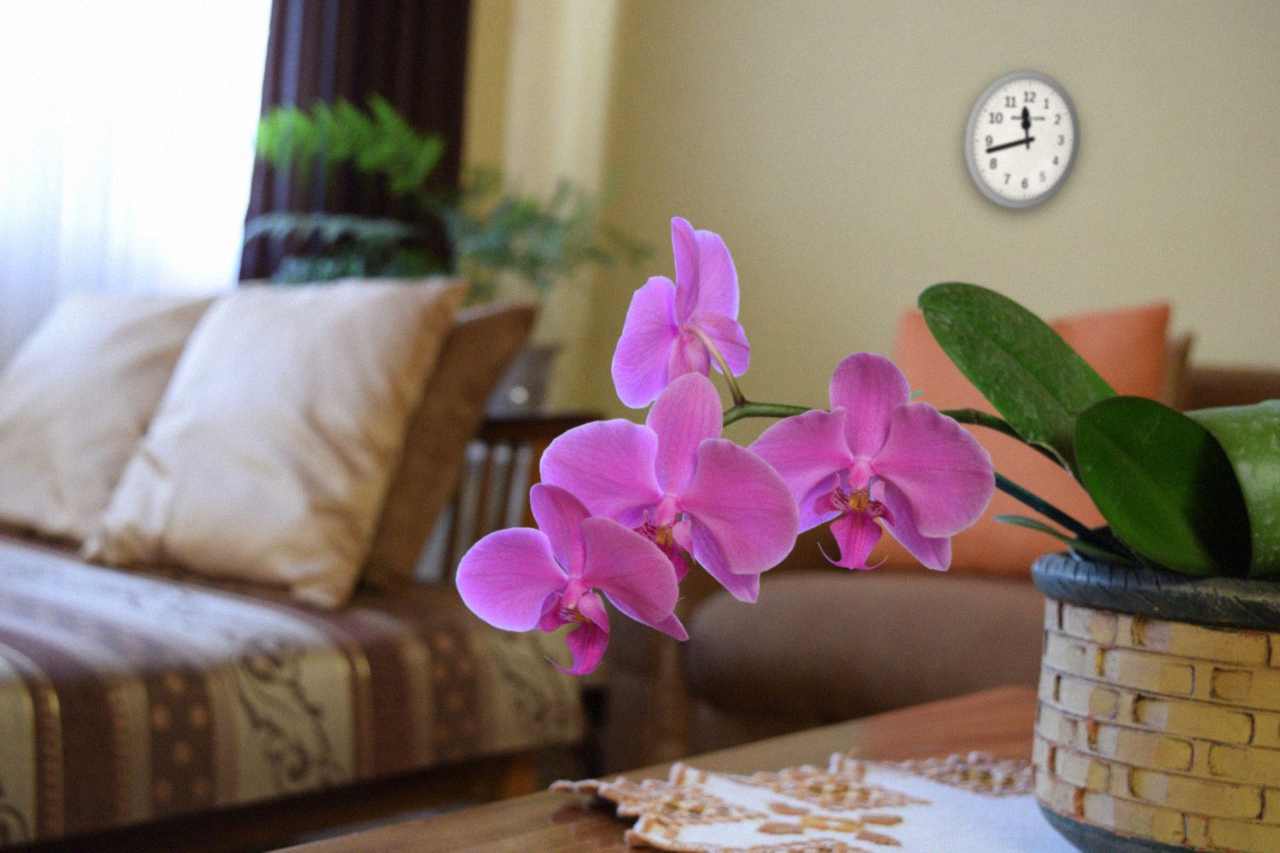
**11:43**
